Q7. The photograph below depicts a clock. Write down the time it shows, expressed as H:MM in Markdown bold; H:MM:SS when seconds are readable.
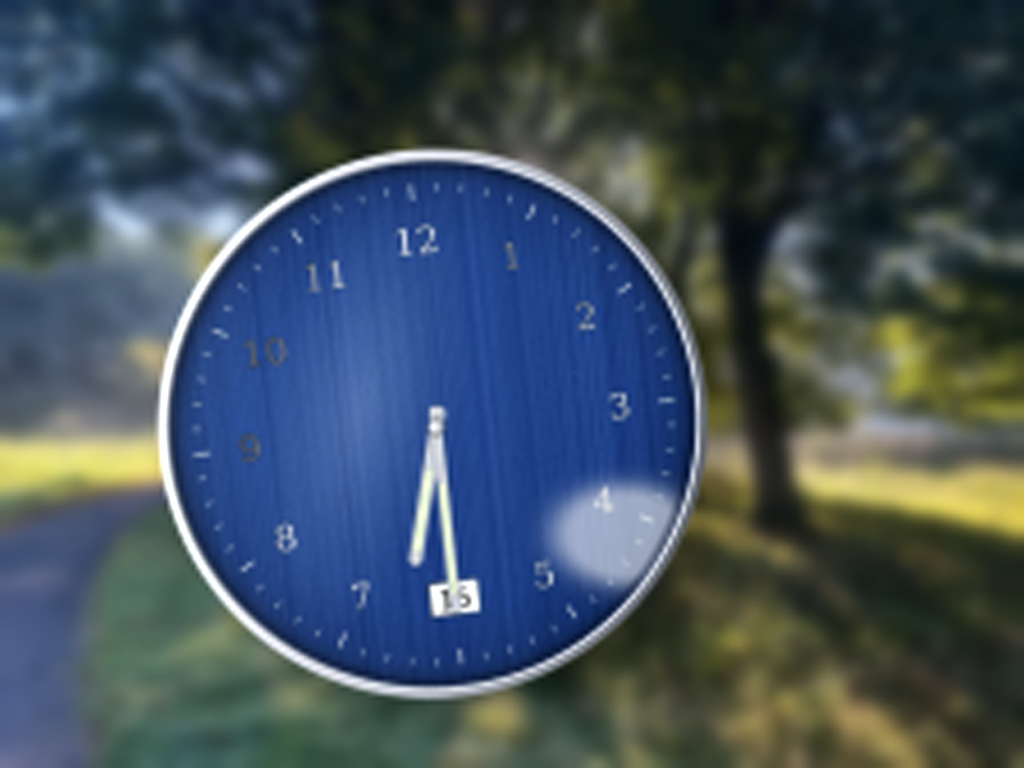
**6:30**
